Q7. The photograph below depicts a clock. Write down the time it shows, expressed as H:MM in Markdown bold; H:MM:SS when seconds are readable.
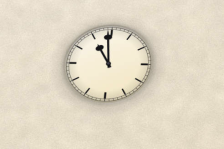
**10:59**
